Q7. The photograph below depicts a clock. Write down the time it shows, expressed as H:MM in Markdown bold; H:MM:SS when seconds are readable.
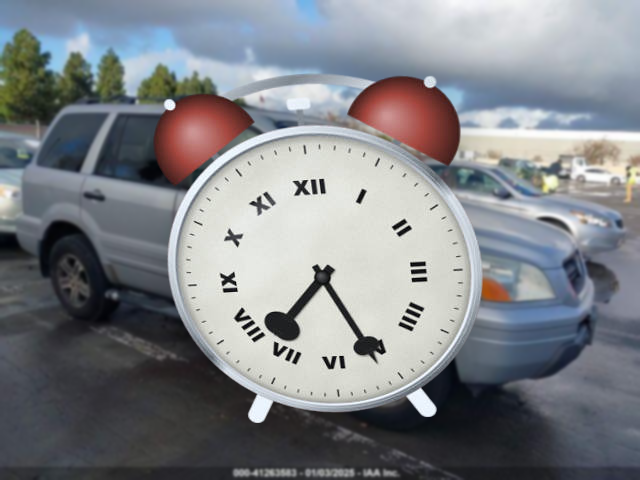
**7:26**
